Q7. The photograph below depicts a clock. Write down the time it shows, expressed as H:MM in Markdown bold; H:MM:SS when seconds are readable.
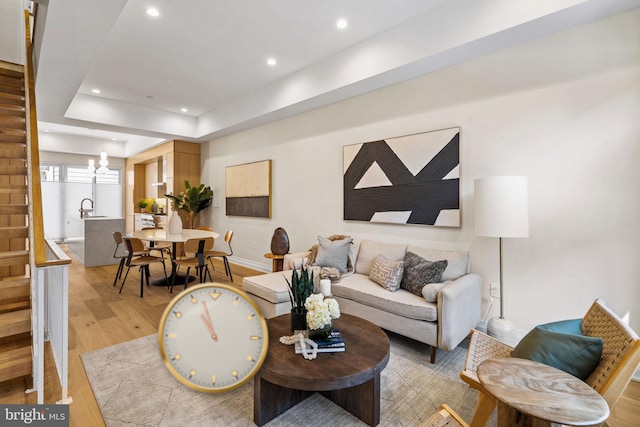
**10:57**
